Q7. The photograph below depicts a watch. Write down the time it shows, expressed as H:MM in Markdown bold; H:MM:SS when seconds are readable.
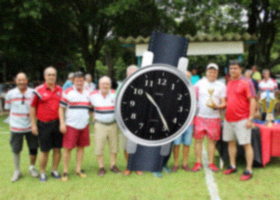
**10:24**
